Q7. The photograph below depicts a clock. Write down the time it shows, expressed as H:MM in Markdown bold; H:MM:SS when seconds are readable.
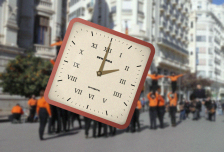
**2:00**
